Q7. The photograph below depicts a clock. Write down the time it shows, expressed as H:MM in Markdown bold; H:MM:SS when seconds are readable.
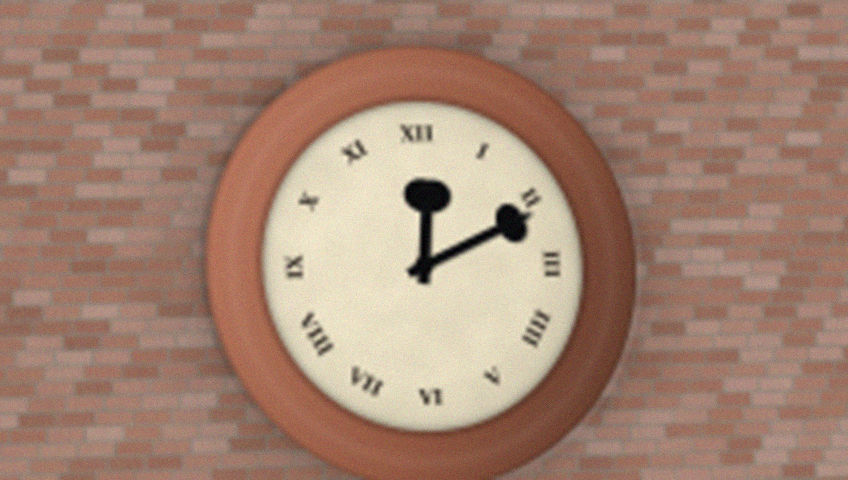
**12:11**
